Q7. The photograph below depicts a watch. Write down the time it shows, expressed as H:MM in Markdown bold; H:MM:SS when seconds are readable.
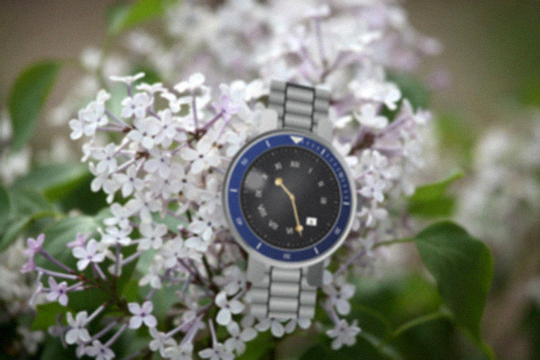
**10:27**
